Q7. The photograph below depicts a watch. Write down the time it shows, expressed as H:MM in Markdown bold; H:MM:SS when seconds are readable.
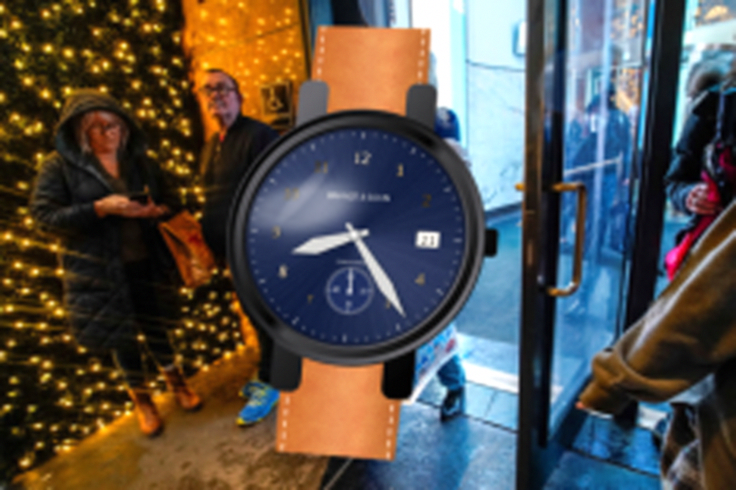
**8:24**
